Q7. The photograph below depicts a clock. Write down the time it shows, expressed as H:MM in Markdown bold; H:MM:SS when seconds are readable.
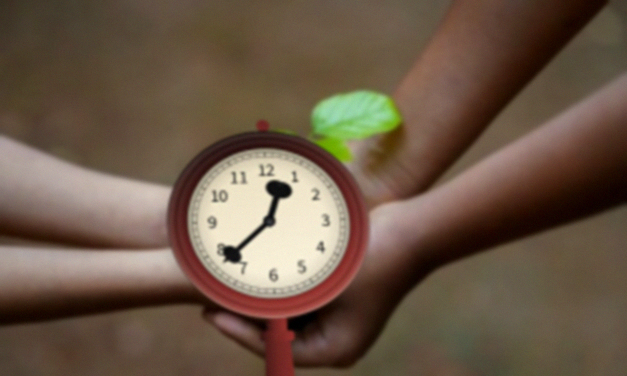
**12:38**
